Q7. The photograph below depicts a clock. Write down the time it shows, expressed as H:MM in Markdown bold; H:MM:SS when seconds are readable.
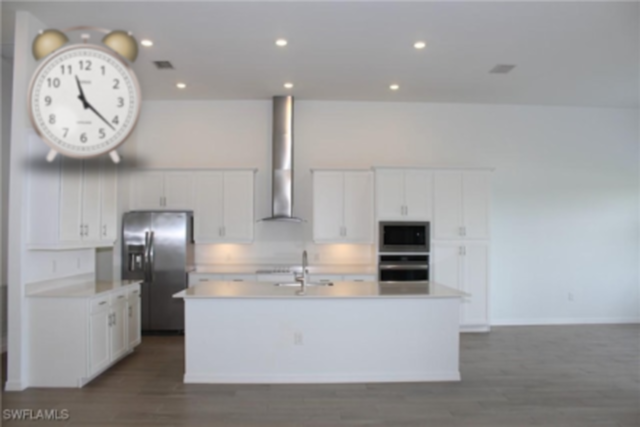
**11:22**
